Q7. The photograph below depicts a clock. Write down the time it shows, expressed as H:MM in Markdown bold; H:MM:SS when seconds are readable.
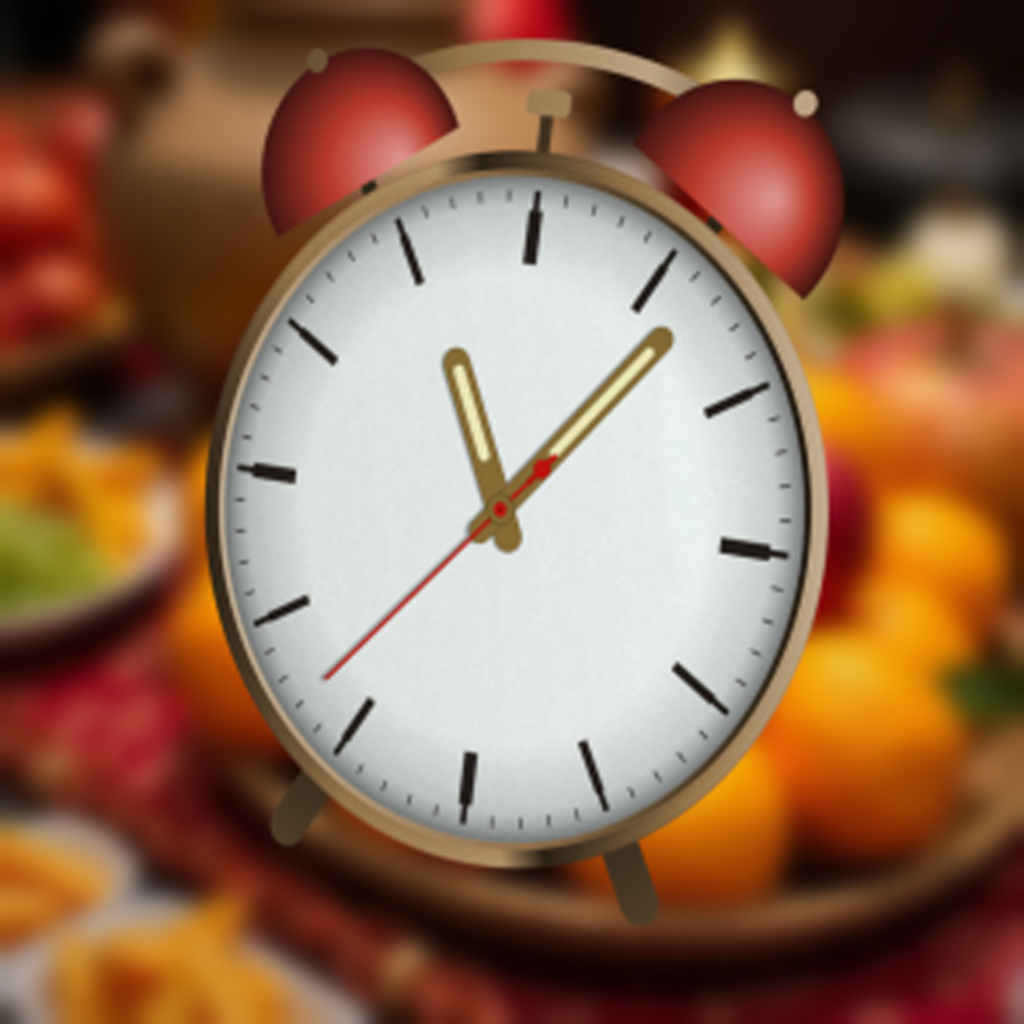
**11:06:37**
